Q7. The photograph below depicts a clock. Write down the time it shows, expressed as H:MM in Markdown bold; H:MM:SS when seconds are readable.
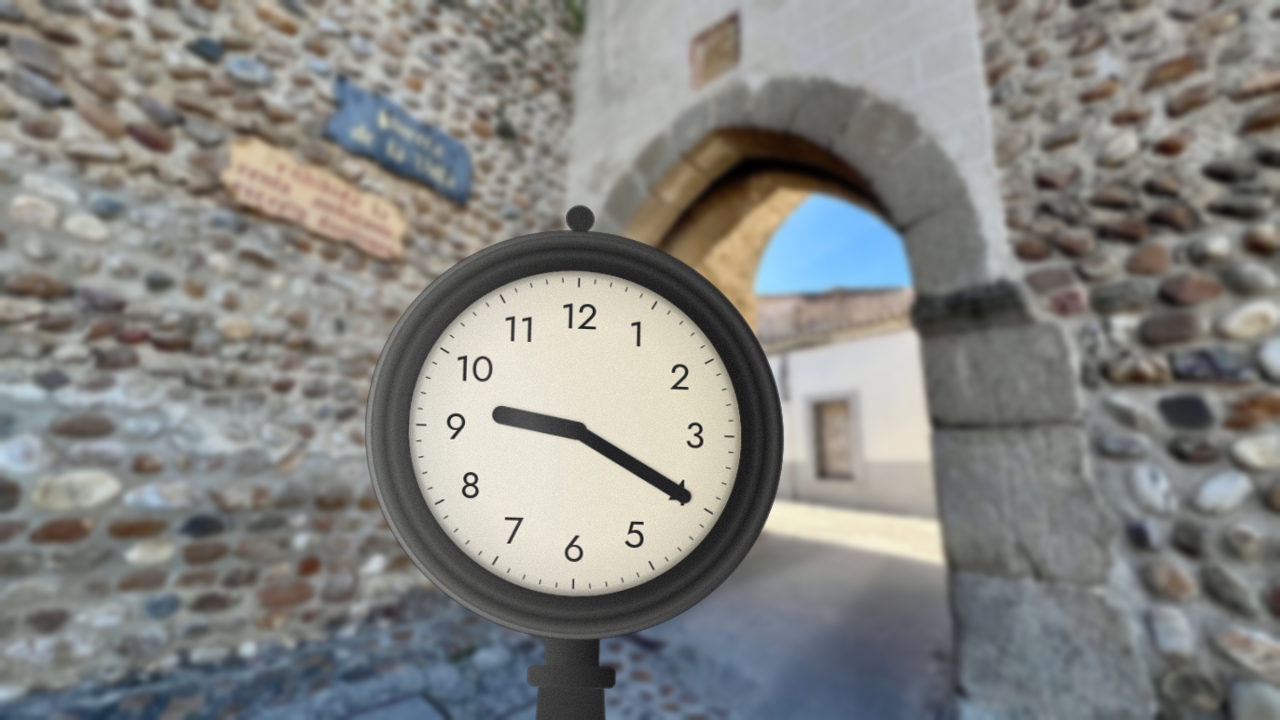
**9:20**
